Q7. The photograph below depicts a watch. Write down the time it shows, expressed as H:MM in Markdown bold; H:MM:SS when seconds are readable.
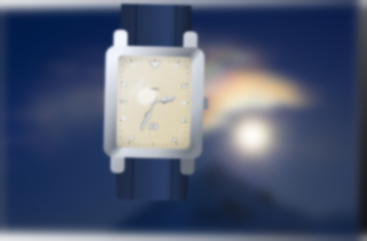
**2:34**
